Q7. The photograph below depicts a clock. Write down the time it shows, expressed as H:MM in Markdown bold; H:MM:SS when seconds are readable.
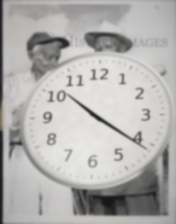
**10:21**
